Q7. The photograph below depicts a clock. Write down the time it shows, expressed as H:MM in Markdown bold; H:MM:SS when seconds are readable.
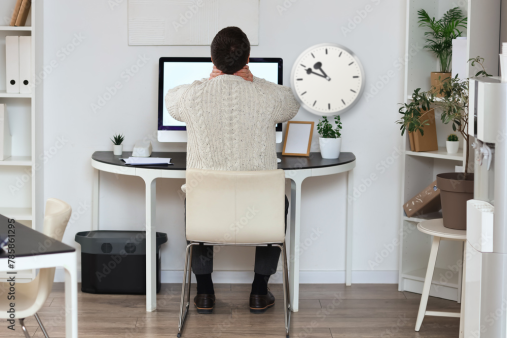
**10:49**
